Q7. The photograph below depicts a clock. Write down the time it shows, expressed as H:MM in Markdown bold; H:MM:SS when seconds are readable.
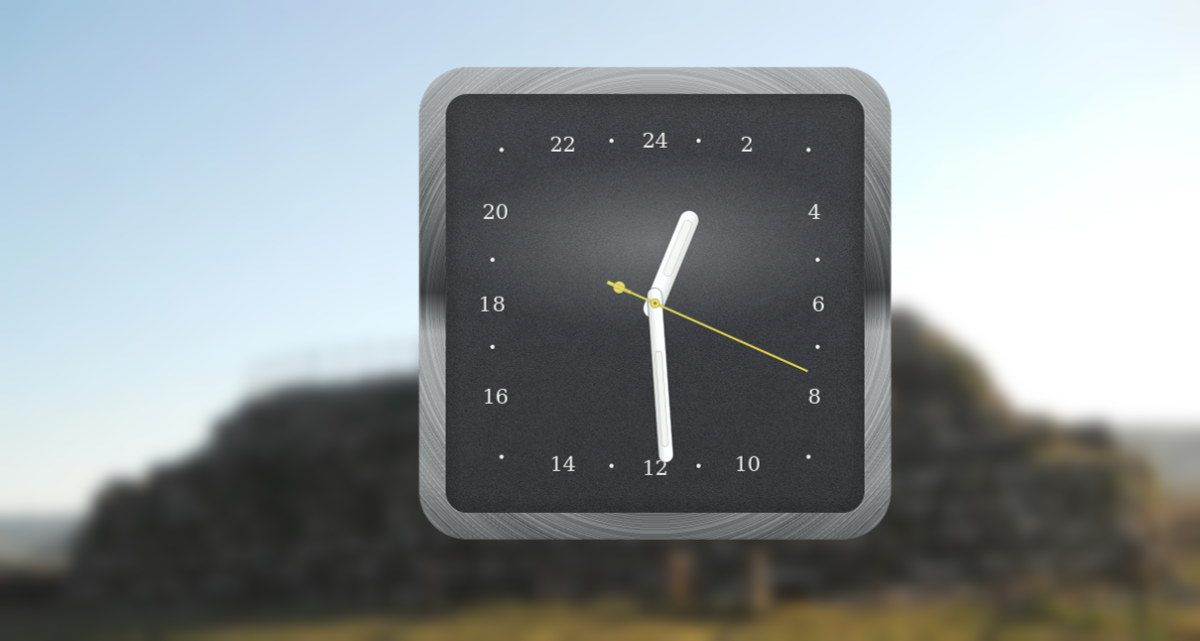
**1:29:19**
